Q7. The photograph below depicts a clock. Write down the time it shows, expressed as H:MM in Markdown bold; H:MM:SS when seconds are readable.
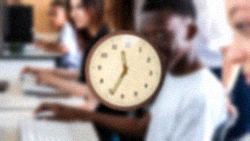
**11:34**
